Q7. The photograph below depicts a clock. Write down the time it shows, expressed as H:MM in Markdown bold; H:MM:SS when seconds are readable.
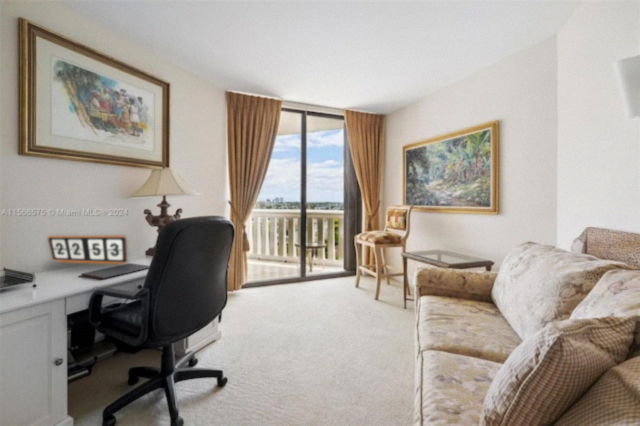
**22:53**
